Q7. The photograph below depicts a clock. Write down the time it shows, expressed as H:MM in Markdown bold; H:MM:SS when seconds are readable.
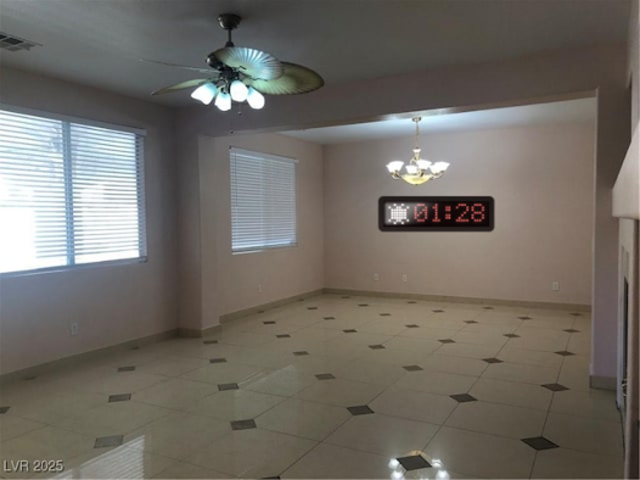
**1:28**
